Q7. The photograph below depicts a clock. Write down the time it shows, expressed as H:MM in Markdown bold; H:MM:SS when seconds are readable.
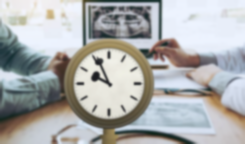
**9:56**
